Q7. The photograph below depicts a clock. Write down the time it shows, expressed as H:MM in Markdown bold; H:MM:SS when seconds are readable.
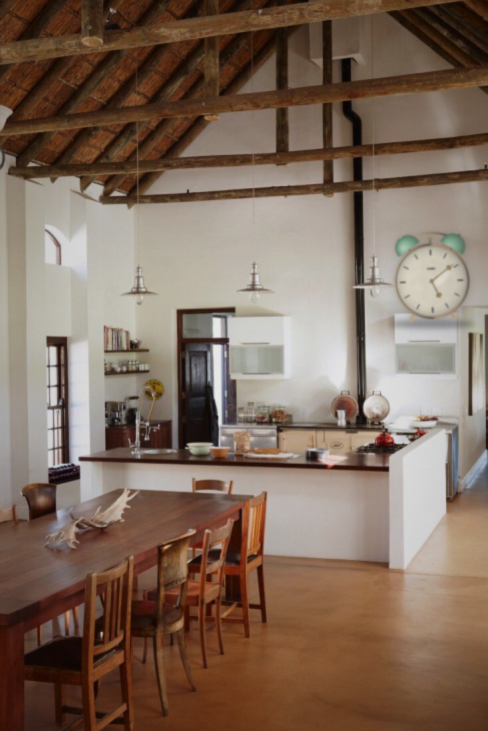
**5:09**
